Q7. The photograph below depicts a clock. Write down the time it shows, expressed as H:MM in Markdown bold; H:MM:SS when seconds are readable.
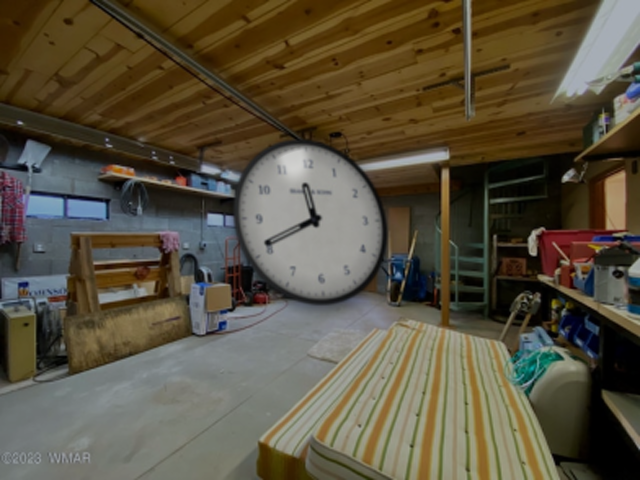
**11:41**
